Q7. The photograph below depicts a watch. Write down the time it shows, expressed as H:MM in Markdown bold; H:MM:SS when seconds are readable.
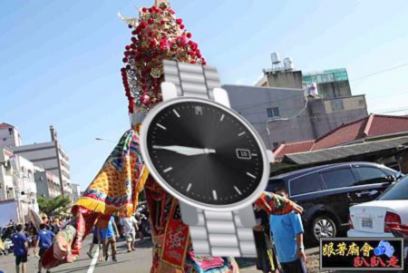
**8:45**
